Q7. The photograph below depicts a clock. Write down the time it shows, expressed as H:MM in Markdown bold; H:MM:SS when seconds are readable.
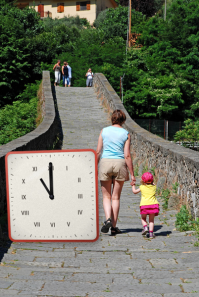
**11:00**
